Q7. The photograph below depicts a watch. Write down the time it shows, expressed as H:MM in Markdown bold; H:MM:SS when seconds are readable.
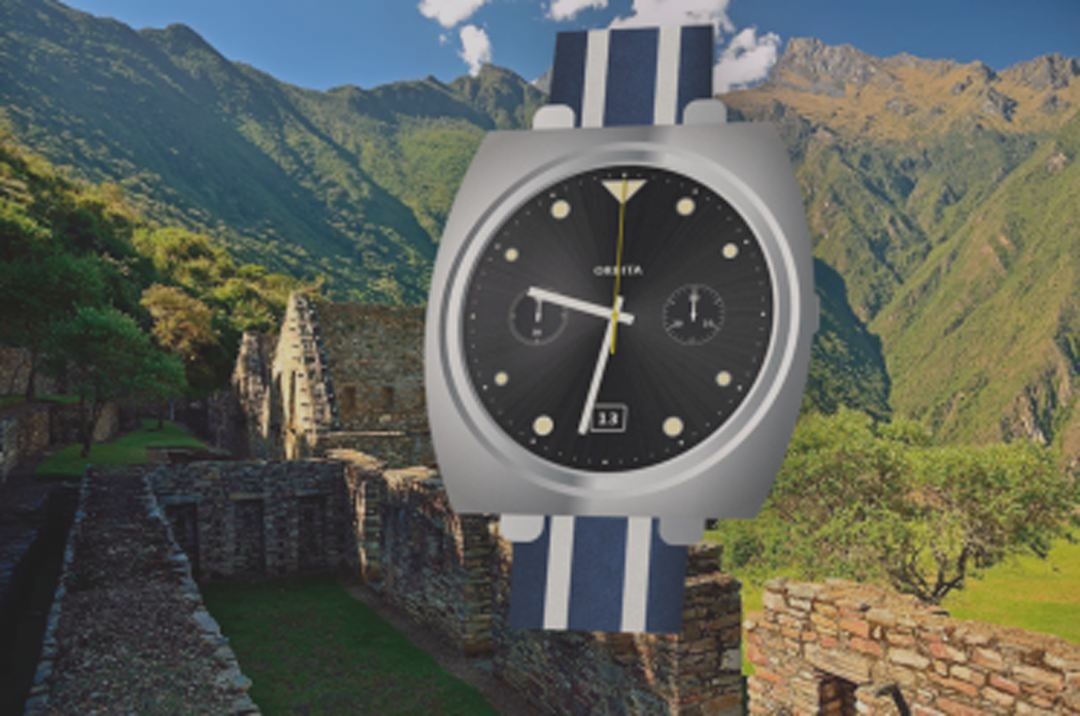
**9:32**
